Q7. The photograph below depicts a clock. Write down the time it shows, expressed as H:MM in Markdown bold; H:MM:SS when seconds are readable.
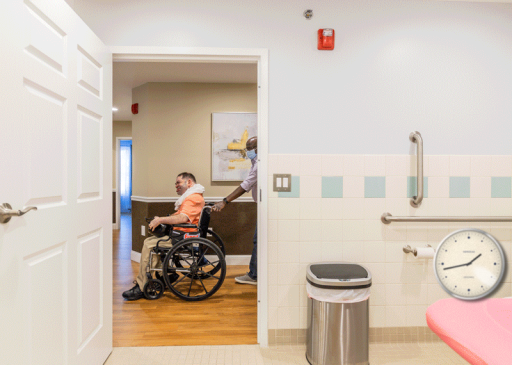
**1:43**
